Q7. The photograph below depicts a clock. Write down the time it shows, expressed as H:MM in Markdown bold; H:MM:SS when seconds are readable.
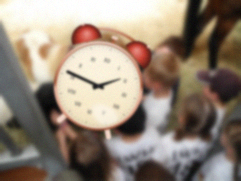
**1:46**
